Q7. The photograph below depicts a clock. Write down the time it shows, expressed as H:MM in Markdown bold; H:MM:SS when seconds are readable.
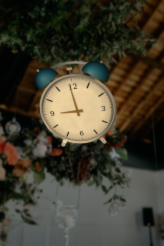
**8:59**
